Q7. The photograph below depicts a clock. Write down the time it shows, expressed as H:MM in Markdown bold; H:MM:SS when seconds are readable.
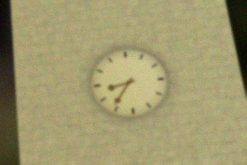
**8:36**
